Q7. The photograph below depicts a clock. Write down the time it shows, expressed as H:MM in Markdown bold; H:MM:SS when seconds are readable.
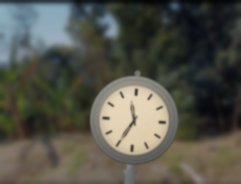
**11:35**
